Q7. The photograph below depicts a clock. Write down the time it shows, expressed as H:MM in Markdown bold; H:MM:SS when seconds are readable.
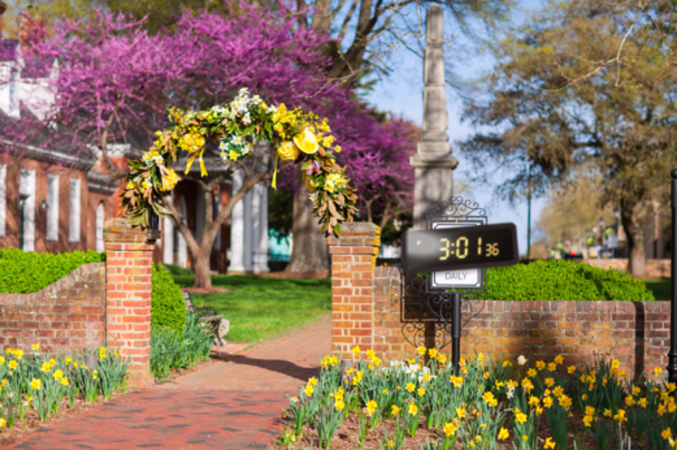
**3:01:36**
